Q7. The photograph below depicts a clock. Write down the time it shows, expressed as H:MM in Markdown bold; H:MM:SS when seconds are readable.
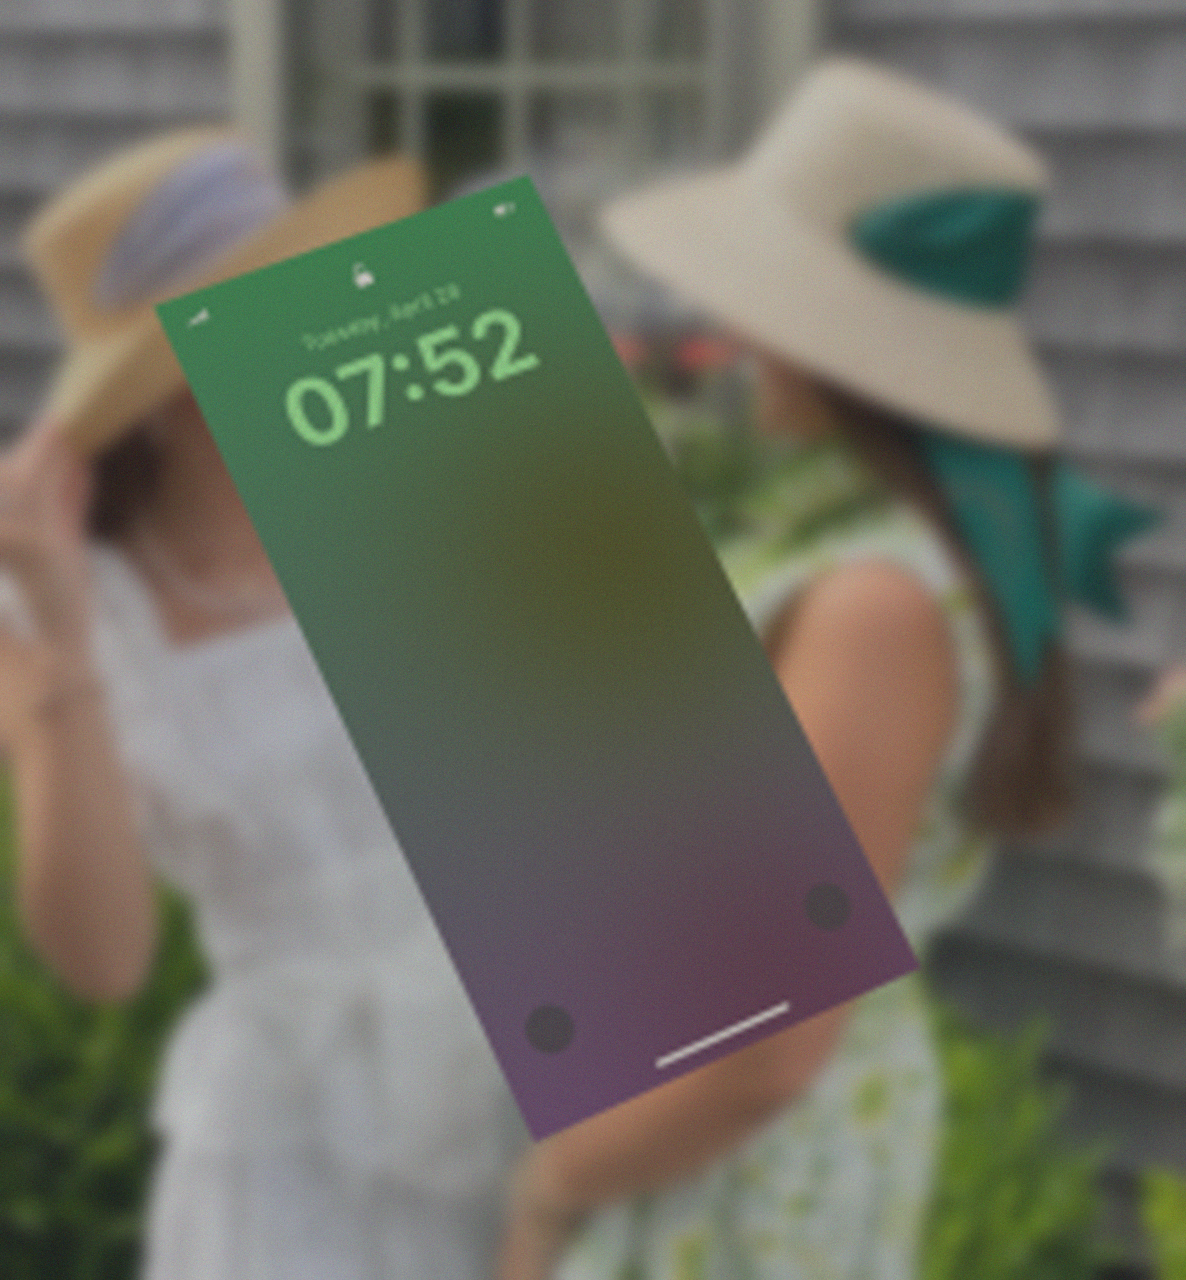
**7:52**
